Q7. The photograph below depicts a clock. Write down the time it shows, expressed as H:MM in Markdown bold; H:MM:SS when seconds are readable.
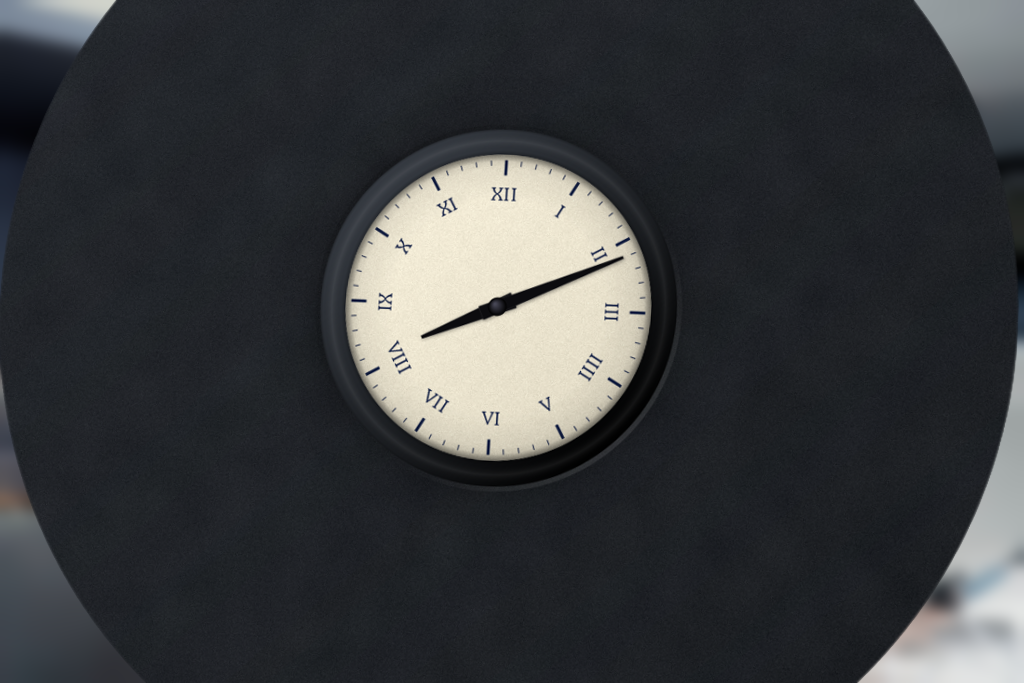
**8:11**
